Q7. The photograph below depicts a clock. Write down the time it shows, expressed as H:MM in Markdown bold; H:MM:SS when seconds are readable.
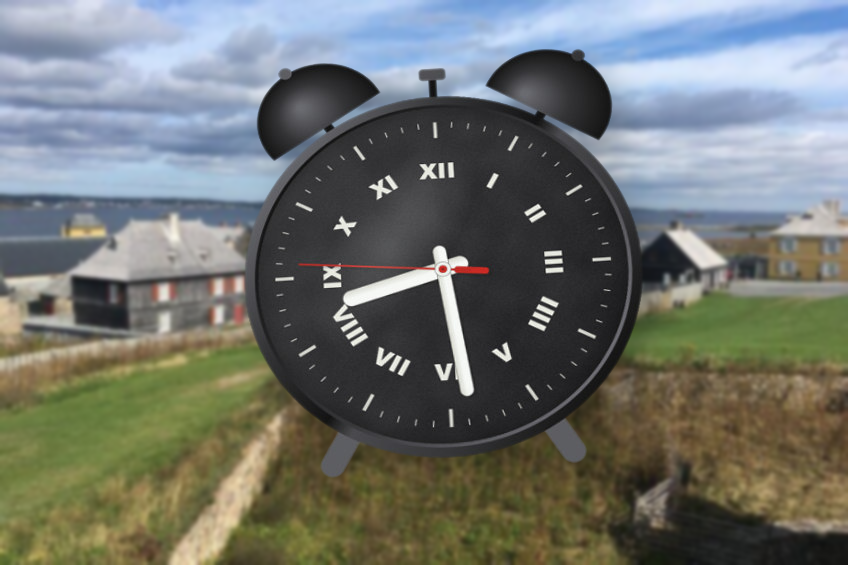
**8:28:46**
